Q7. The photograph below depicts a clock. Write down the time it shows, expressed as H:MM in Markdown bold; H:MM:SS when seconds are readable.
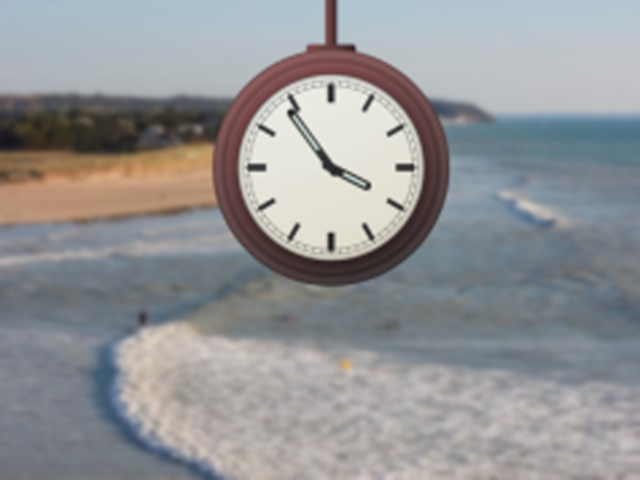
**3:54**
